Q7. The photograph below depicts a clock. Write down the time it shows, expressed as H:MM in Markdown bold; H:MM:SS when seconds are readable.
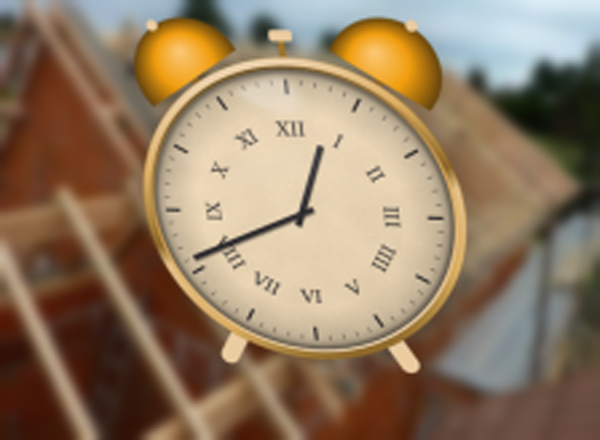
**12:41**
